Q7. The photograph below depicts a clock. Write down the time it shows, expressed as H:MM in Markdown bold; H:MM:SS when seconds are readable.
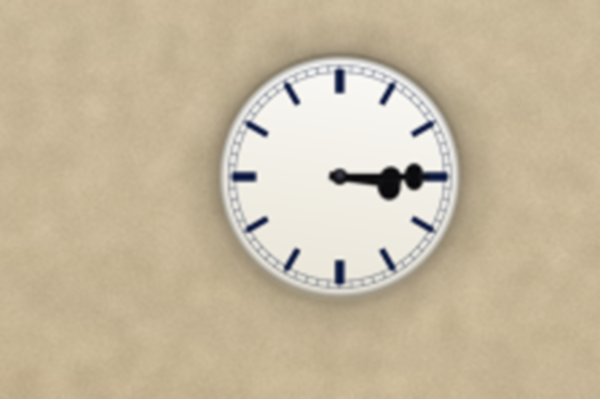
**3:15**
